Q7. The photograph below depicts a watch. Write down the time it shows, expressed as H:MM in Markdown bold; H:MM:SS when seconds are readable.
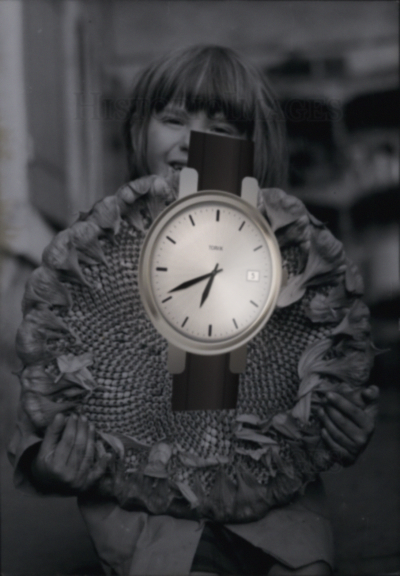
**6:41**
